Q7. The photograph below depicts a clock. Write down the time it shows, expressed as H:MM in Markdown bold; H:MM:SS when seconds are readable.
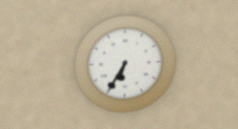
**6:35**
